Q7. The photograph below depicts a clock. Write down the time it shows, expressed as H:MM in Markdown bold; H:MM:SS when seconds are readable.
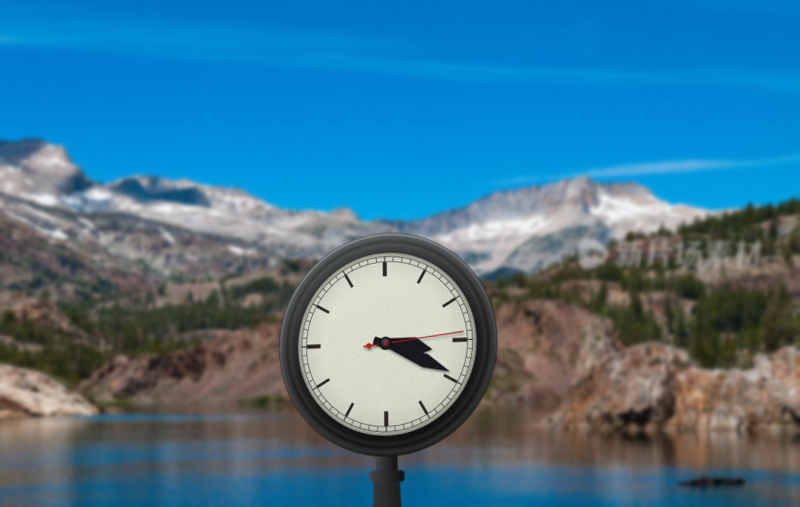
**3:19:14**
